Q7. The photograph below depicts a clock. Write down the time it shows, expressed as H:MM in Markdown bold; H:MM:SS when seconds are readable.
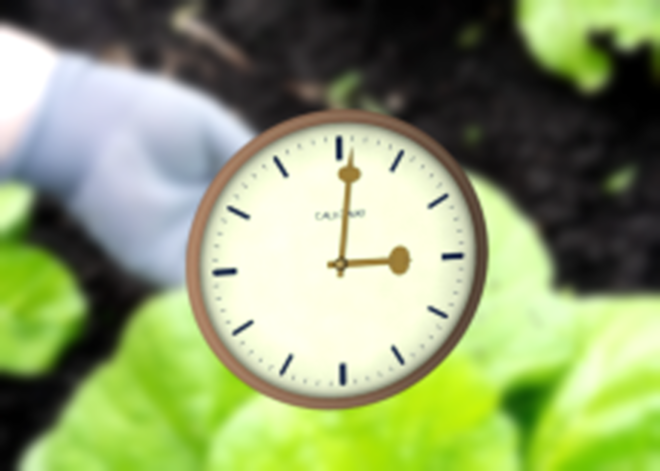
**3:01**
